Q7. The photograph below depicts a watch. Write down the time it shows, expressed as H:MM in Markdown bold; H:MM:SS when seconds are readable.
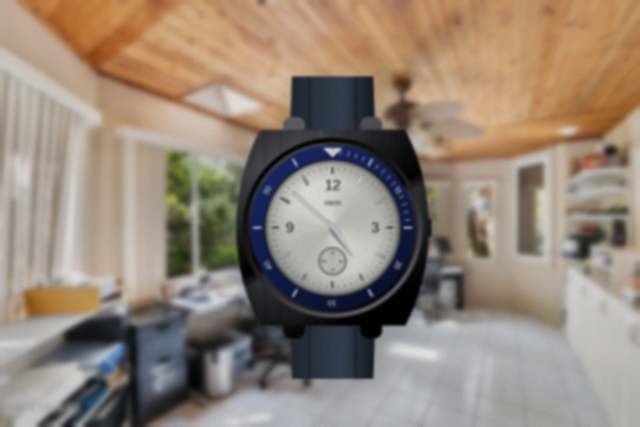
**4:52**
